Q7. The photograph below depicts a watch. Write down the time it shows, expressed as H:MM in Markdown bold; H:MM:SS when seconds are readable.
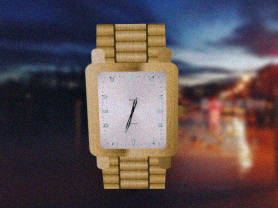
**12:33**
